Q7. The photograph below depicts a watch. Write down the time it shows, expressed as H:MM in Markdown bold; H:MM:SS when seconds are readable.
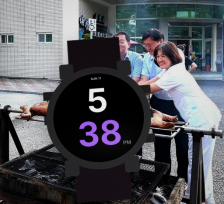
**5:38**
